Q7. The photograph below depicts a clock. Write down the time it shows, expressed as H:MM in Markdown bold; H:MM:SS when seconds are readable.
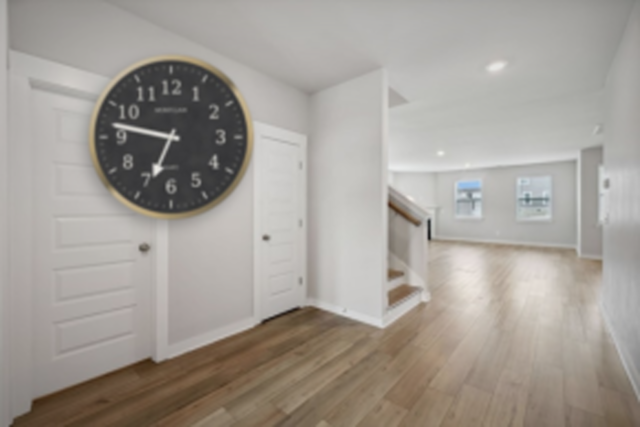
**6:47**
